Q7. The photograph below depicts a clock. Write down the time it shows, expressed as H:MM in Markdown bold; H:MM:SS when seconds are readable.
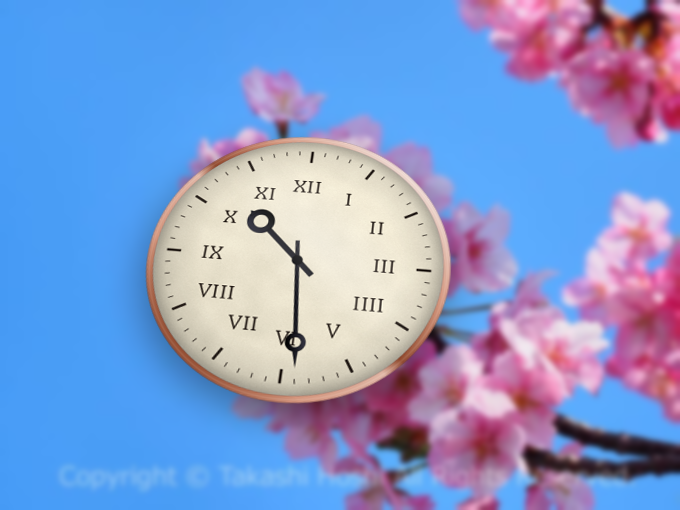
**10:29**
